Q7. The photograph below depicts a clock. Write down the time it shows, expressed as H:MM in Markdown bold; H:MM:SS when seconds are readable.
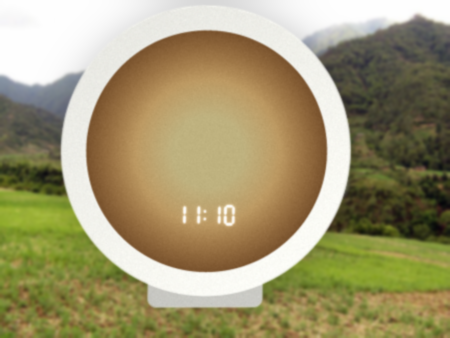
**11:10**
